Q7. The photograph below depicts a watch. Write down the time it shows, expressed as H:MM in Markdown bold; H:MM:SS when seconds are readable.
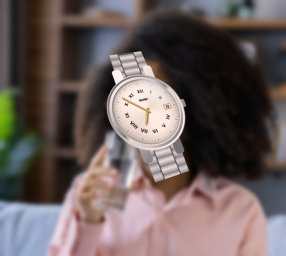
**6:52**
